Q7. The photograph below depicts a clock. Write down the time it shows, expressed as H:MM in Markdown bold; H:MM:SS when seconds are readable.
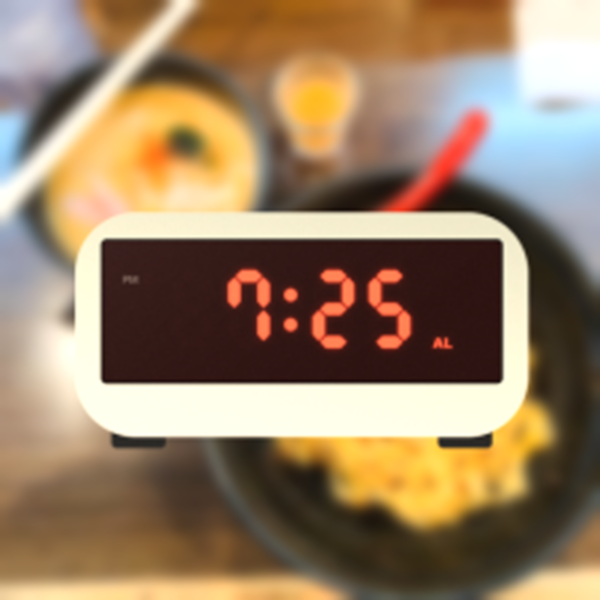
**7:25**
